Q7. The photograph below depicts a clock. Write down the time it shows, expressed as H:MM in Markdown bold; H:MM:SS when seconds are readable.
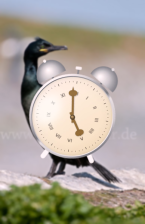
**4:59**
